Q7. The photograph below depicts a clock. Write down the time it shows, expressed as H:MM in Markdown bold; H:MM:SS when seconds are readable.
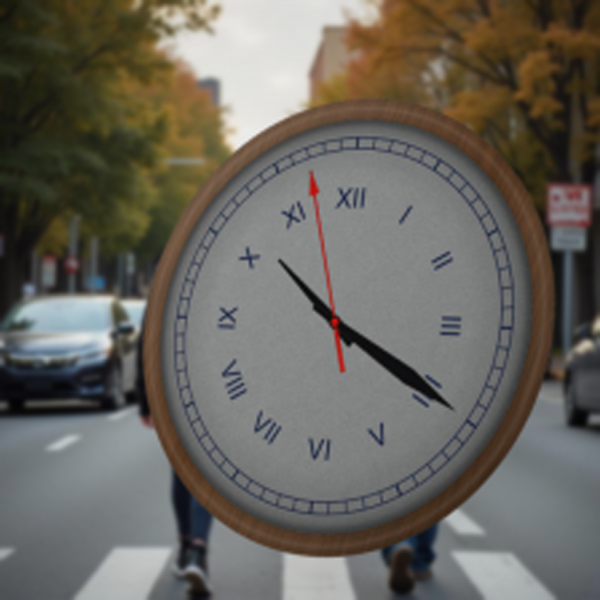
**10:19:57**
